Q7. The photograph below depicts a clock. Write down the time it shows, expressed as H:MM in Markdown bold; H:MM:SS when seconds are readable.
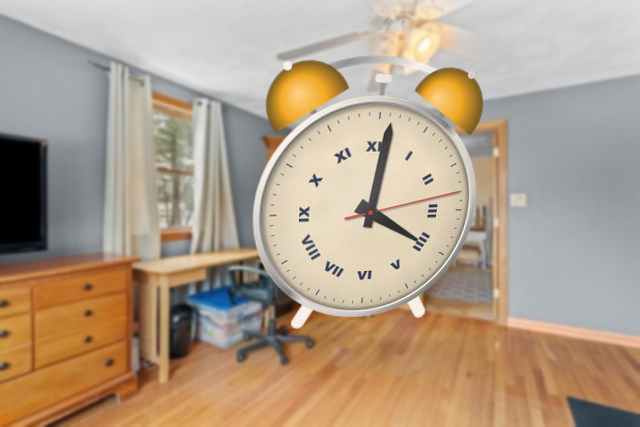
**4:01:13**
